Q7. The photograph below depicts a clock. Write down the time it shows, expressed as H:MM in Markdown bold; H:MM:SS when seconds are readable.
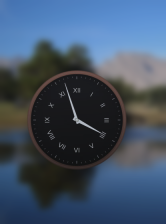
**3:57**
